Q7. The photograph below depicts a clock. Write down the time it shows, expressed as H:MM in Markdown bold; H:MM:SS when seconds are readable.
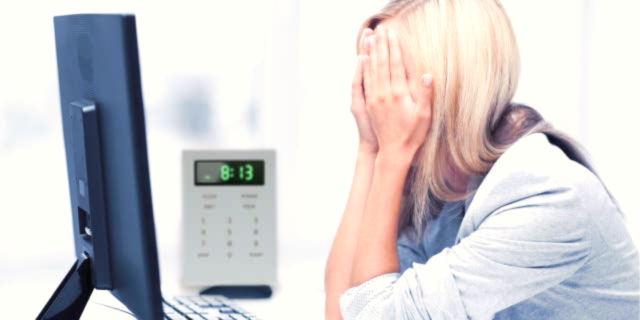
**8:13**
